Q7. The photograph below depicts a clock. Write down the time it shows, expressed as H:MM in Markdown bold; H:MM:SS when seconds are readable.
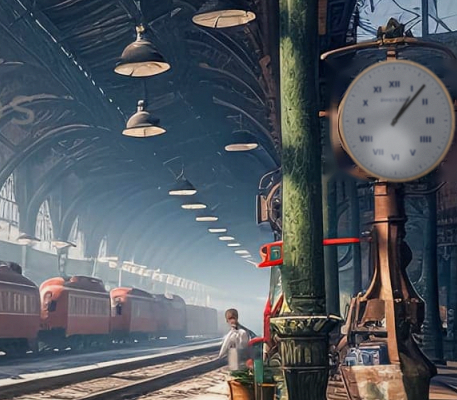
**1:07**
